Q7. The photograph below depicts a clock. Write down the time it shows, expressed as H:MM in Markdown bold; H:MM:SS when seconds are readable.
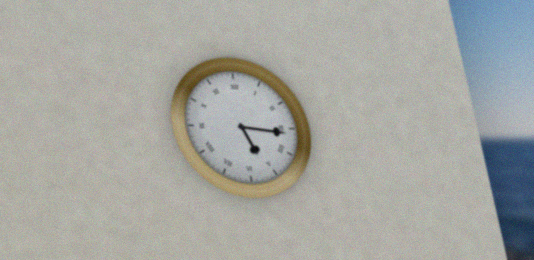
**5:16**
